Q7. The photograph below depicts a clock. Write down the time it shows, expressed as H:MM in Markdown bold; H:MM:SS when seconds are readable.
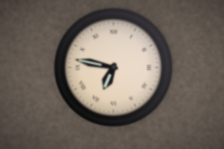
**6:47**
